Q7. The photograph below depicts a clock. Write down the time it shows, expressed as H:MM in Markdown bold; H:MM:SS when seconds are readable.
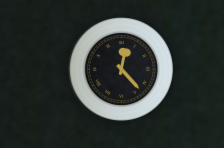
**12:23**
